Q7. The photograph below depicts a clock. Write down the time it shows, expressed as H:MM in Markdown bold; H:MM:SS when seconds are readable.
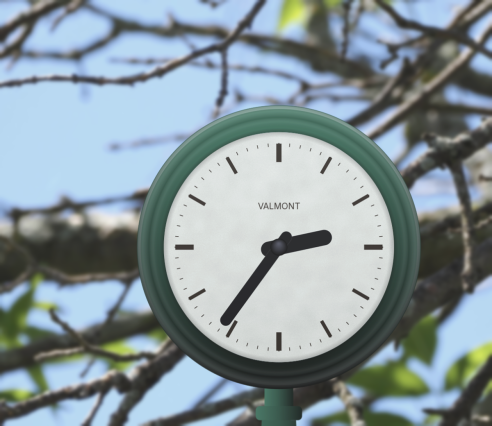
**2:36**
